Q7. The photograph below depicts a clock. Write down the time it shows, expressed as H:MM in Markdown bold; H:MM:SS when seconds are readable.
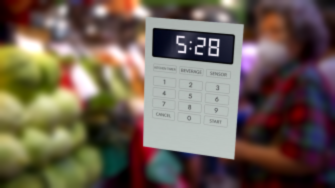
**5:28**
